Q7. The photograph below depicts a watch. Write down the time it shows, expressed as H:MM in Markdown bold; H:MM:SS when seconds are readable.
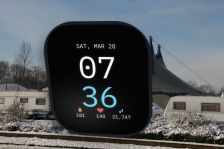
**7:36**
